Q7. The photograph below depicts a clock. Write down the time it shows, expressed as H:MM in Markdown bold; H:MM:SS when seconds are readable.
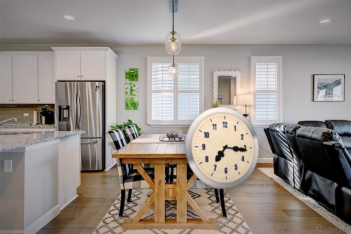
**7:16**
